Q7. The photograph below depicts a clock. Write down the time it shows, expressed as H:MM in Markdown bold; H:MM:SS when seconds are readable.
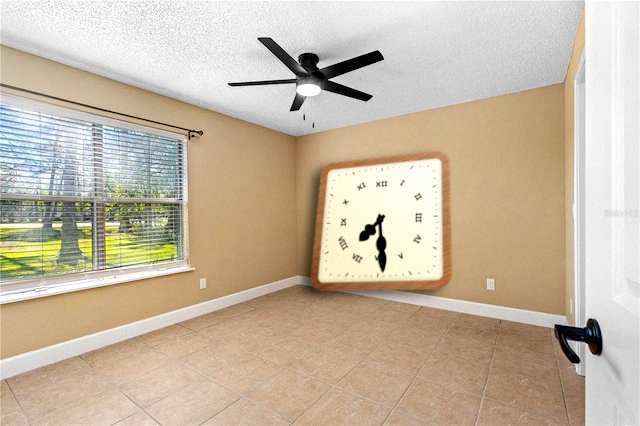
**7:29**
